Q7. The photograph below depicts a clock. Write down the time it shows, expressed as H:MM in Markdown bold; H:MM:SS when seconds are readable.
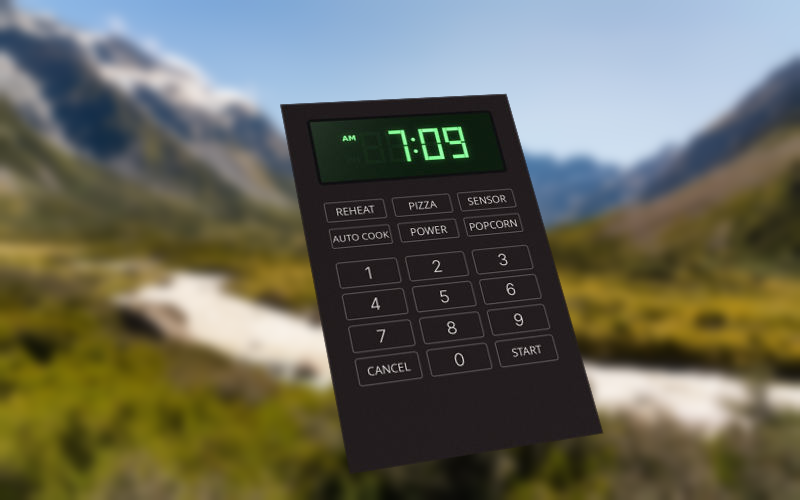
**7:09**
